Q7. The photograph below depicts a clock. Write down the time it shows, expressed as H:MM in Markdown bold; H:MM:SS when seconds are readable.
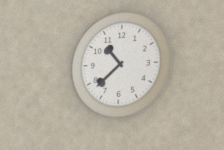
**10:38**
